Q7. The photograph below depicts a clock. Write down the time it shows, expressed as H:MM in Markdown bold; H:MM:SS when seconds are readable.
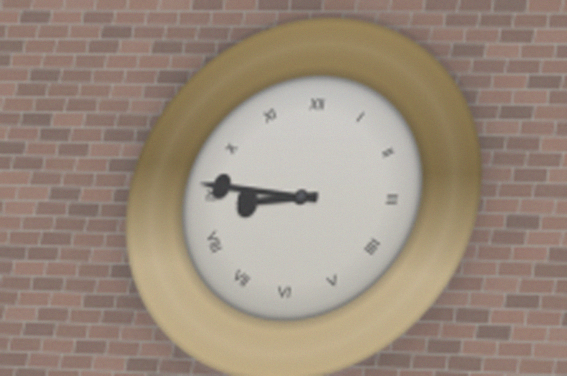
**8:46**
